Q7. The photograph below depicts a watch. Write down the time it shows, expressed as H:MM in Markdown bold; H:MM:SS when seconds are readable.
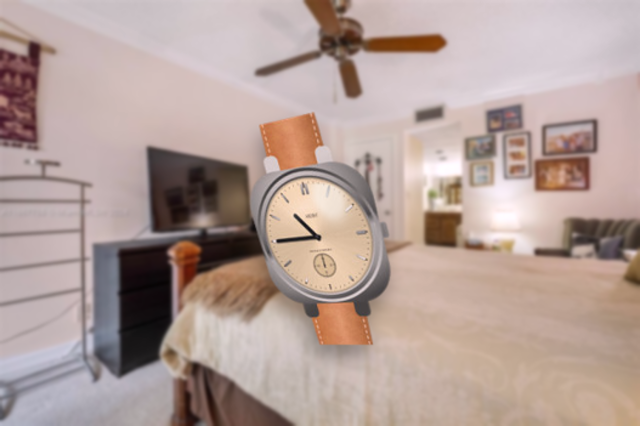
**10:45**
